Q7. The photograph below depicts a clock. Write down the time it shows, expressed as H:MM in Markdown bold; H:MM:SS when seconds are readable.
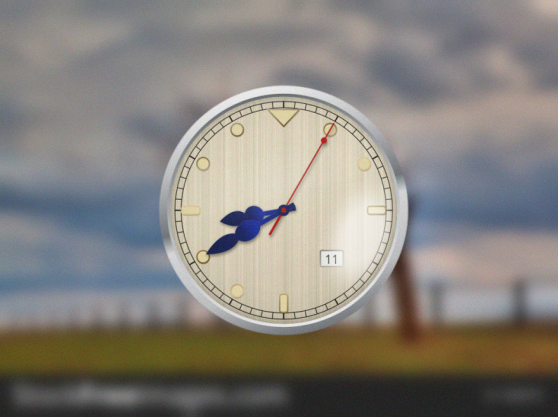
**8:40:05**
